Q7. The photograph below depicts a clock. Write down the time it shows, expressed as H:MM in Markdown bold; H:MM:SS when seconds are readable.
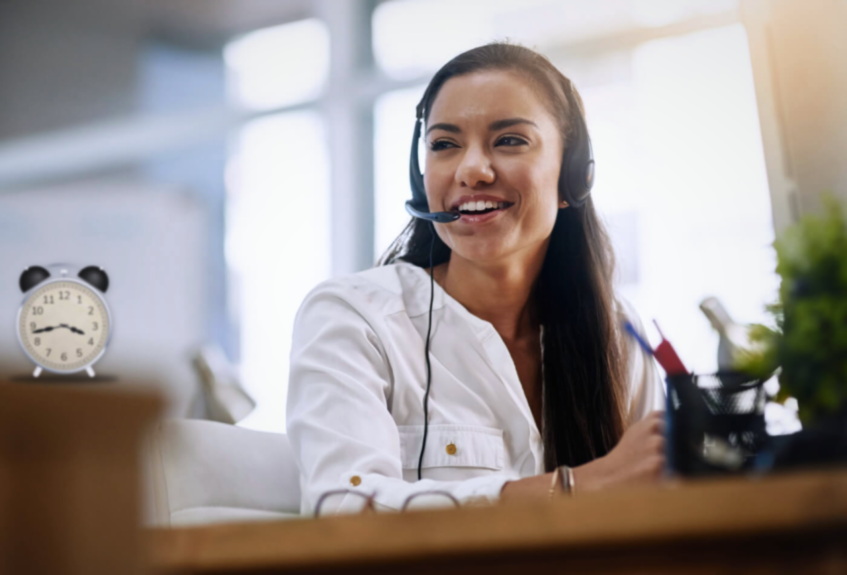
**3:43**
